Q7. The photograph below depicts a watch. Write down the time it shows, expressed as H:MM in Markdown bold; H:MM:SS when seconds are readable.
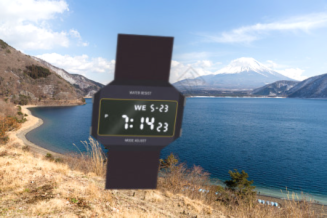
**7:14:23**
